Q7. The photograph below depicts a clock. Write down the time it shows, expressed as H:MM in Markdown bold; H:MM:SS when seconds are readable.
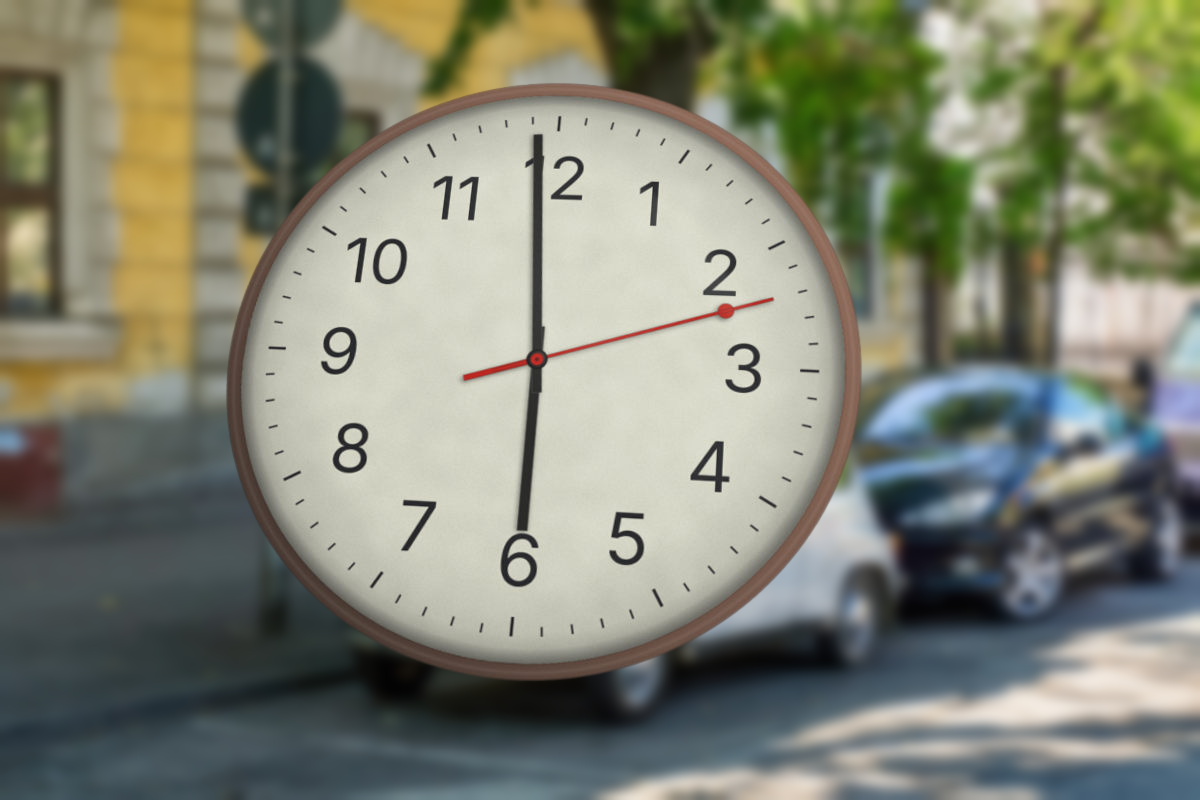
**5:59:12**
